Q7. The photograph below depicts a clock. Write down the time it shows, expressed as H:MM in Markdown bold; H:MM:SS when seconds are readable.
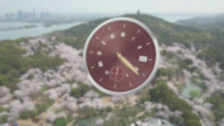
**4:21**
